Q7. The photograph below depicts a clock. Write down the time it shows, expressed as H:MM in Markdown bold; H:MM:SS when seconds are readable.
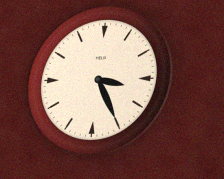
**3:25**
